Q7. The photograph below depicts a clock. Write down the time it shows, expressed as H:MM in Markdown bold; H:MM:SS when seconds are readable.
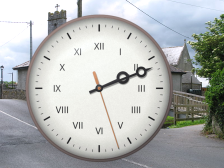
**2:11:27**
